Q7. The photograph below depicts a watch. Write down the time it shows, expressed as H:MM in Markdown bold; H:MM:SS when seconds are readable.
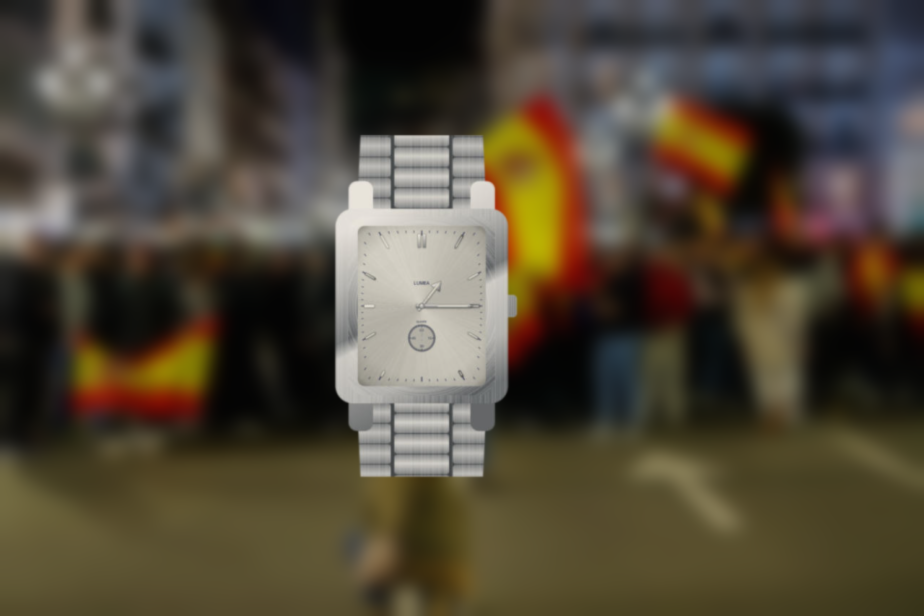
**1:15**
